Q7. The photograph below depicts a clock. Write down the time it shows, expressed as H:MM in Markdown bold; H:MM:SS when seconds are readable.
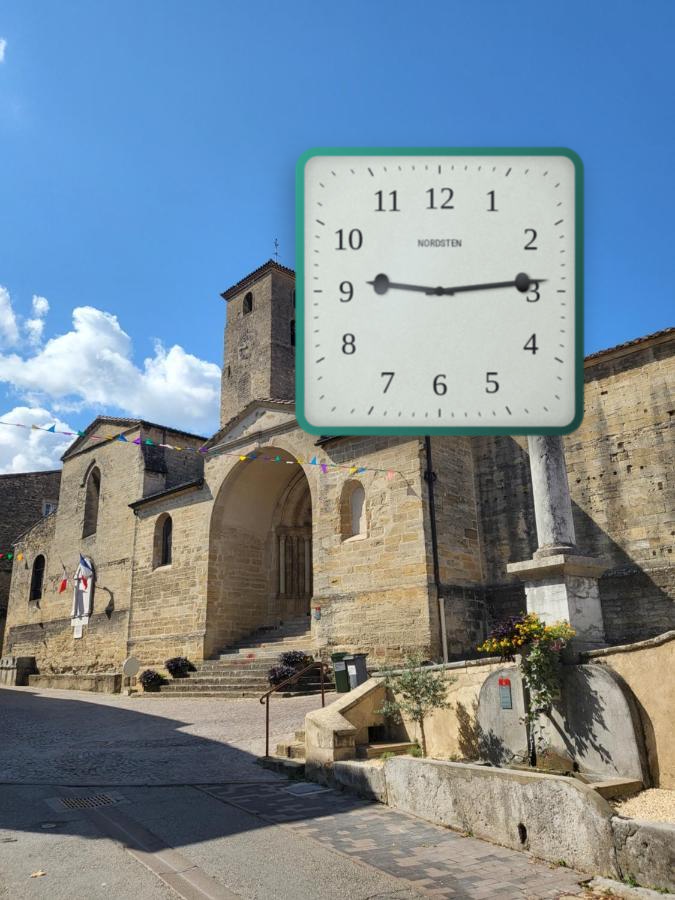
**9:14**
